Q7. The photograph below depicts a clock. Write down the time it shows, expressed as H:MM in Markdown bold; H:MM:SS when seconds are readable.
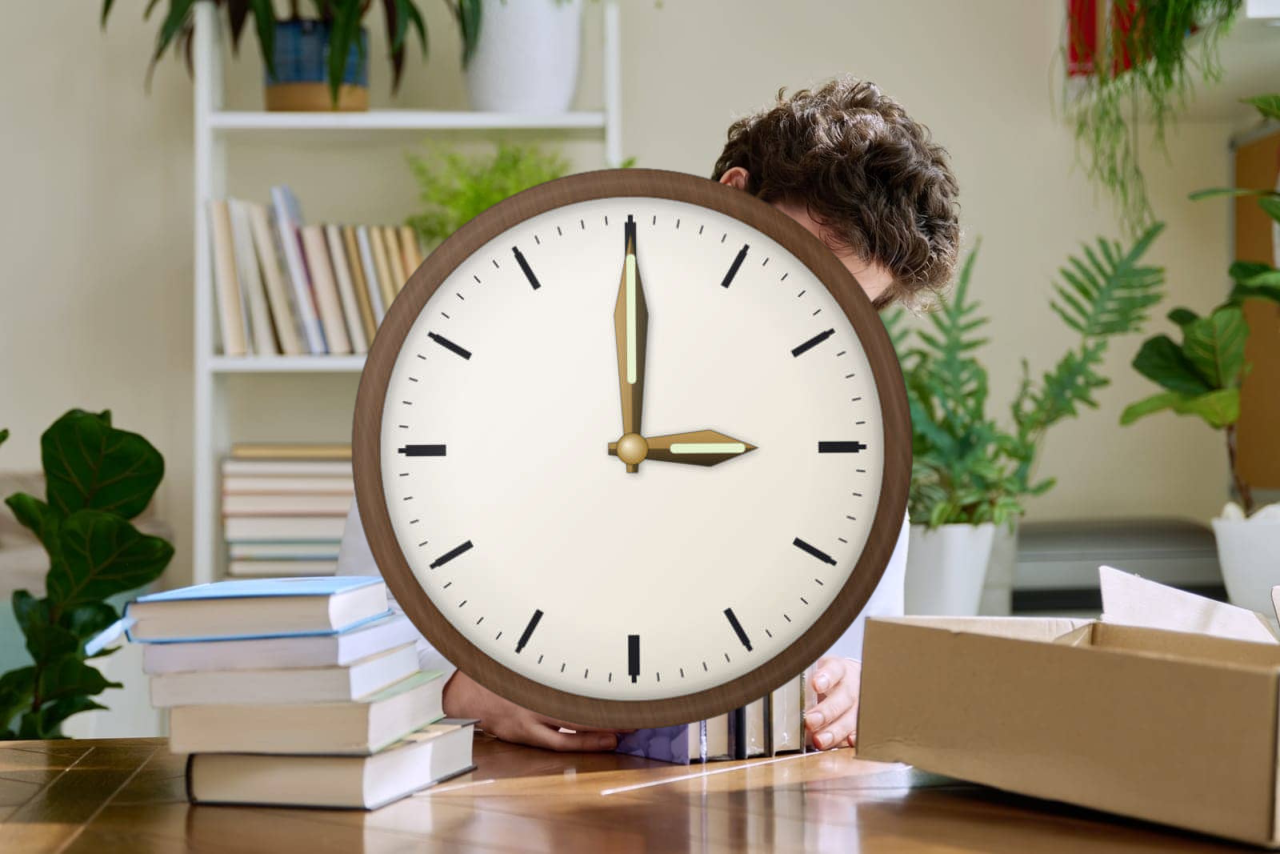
**3:00**
